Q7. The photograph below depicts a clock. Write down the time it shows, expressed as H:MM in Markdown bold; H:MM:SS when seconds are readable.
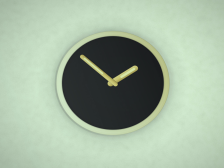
**1:52**
